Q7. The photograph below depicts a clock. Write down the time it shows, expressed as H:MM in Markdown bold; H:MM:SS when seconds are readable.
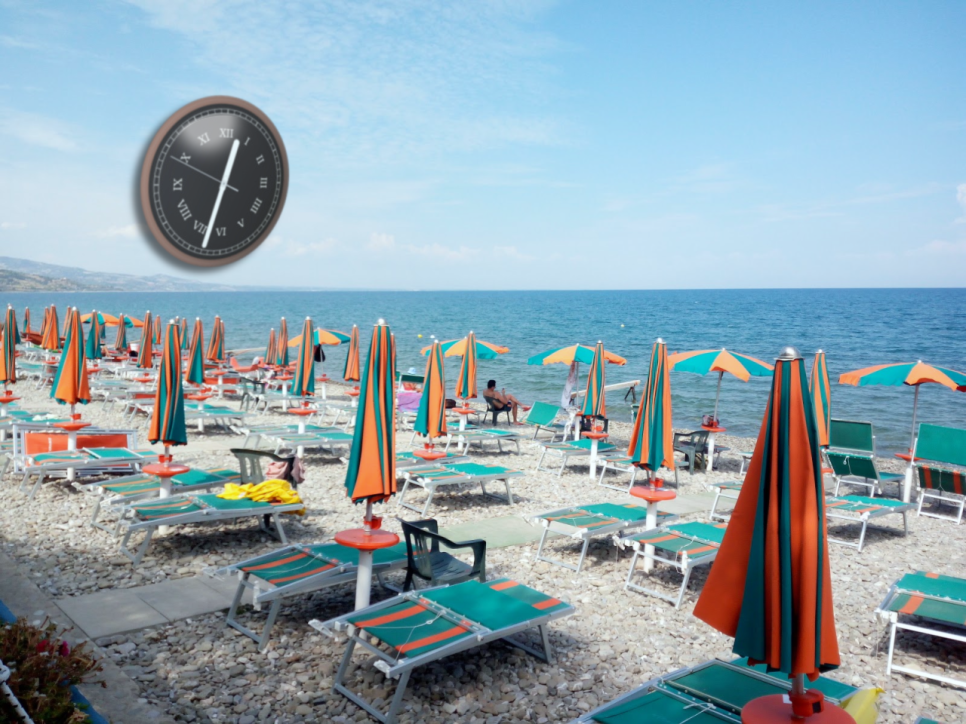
**12:32:49**
